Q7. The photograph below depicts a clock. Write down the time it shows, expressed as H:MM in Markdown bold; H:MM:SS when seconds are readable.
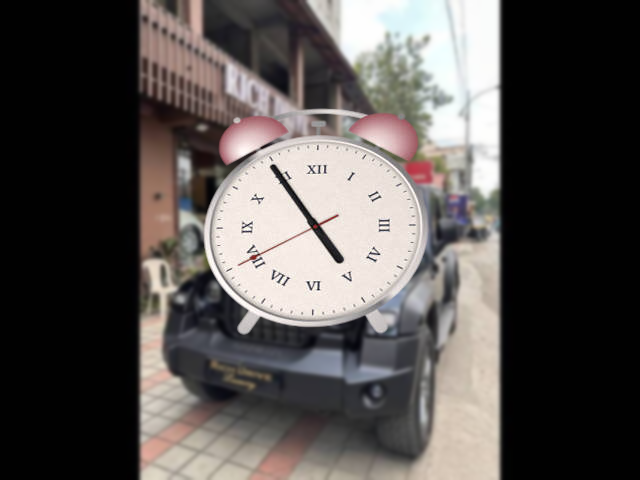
**4:54:40**
